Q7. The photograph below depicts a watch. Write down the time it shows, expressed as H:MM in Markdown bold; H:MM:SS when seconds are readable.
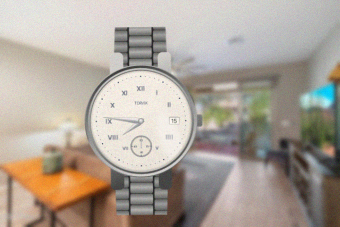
**7:46**
